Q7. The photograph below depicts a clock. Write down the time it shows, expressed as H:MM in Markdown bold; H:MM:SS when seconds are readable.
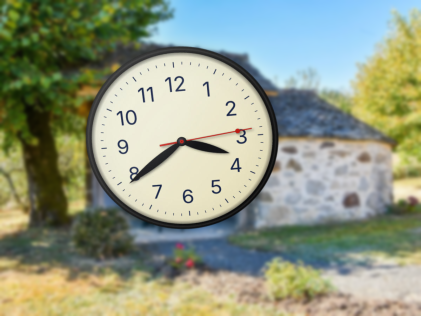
**3:39:14**
